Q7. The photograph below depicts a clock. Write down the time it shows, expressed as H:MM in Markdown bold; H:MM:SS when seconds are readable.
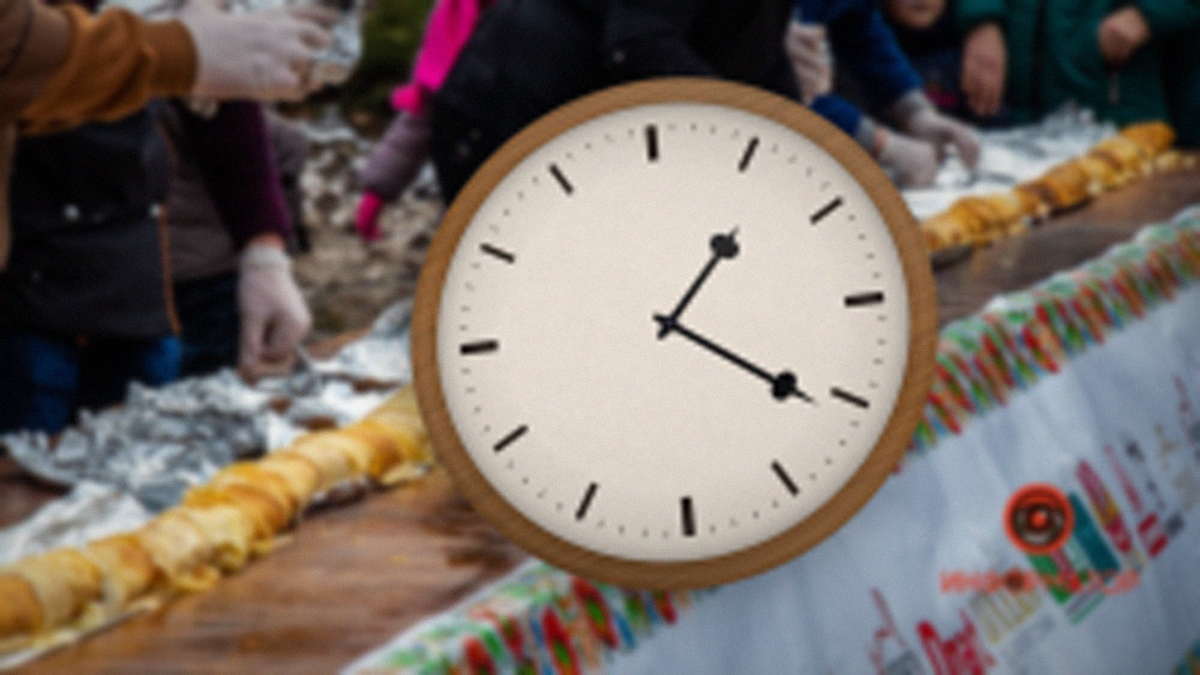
**1:21**
